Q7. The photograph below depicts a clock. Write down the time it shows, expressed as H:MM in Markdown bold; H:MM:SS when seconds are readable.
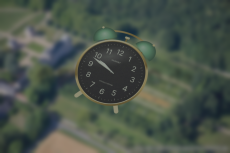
**9:48**
